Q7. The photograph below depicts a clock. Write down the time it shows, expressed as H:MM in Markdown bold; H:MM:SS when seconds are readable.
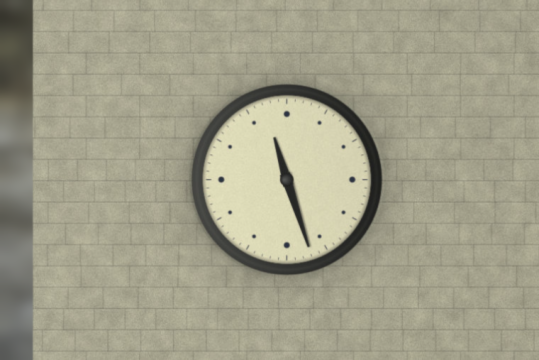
**11:27**
